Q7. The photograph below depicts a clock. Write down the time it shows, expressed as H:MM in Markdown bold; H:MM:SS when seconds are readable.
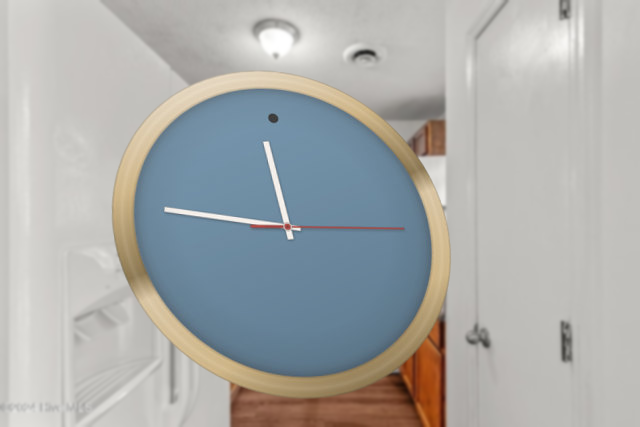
**11:46:15**
